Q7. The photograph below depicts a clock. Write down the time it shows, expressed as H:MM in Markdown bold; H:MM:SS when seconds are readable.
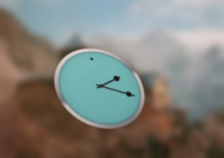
**2:19**
